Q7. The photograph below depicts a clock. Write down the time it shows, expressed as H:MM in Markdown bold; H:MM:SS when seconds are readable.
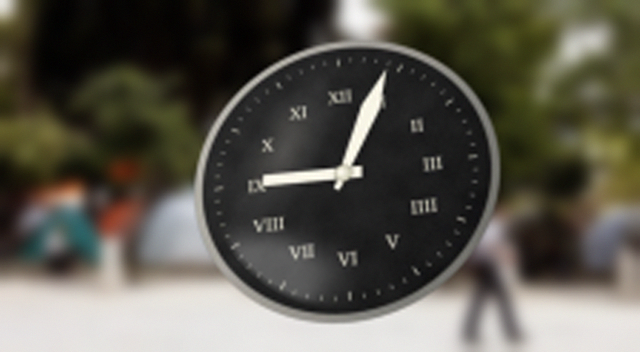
**9:04**
